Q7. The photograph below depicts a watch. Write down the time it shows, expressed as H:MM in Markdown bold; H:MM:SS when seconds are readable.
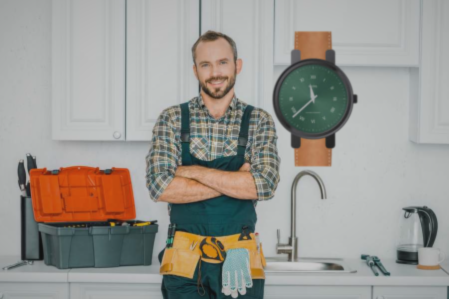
**11:38**
